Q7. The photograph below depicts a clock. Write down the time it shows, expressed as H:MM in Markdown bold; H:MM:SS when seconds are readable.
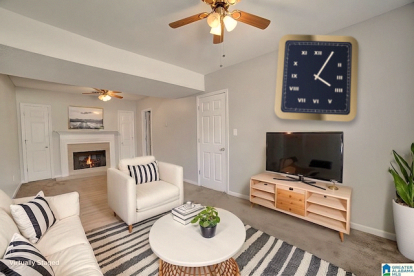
**4:05**
